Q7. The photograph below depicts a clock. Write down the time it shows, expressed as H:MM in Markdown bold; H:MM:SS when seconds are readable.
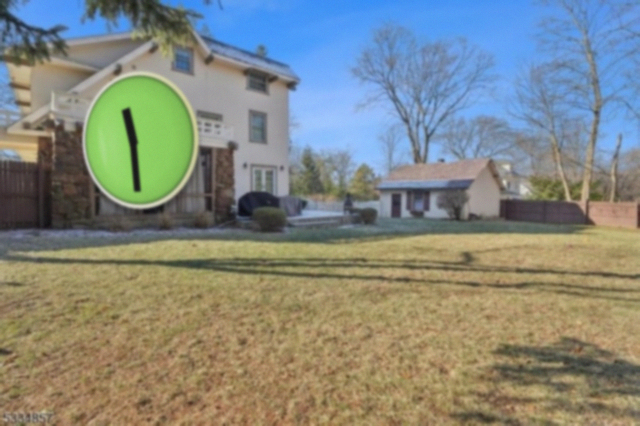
**11:29**
